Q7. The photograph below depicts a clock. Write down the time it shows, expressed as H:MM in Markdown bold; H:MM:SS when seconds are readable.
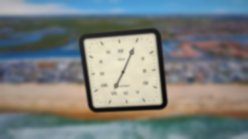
**7:05**
